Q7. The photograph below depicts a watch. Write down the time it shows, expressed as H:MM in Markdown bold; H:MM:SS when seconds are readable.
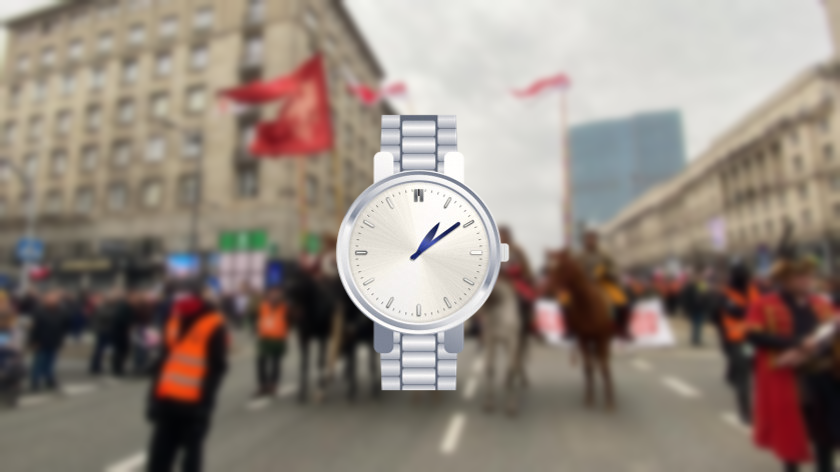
**1:09**
